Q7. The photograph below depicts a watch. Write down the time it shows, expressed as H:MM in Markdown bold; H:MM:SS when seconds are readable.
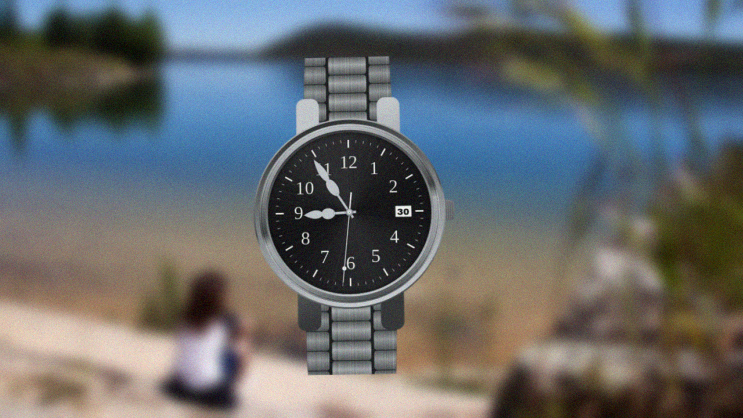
**8:54:31**
